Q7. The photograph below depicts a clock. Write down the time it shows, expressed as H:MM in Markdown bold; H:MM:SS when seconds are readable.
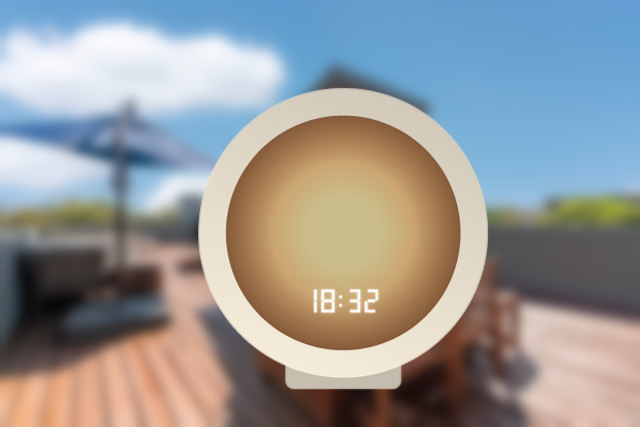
**18:32**
